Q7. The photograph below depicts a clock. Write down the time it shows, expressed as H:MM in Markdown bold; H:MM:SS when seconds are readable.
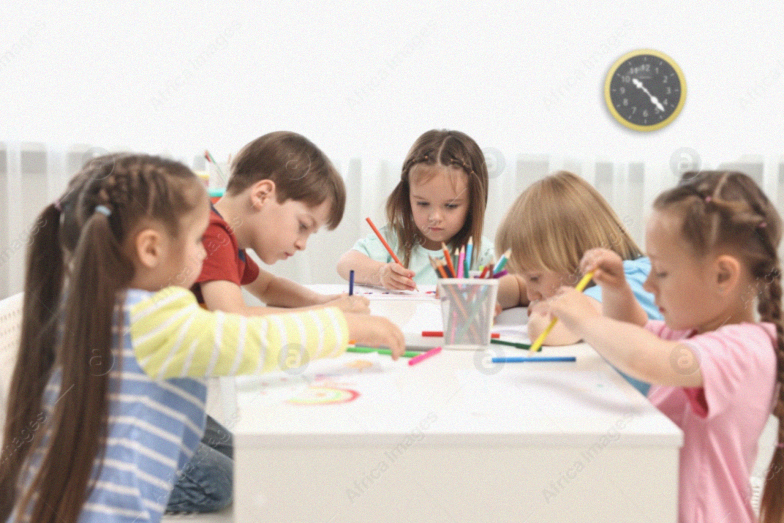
**10:23**
